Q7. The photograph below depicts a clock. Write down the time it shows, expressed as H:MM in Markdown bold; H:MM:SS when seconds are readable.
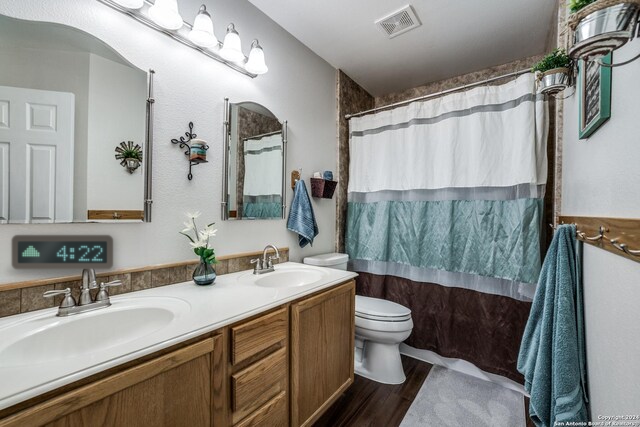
**4:22**
